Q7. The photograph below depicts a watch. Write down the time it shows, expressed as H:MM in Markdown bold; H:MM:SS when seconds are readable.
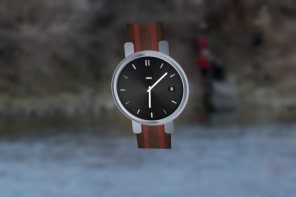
**6:08**
